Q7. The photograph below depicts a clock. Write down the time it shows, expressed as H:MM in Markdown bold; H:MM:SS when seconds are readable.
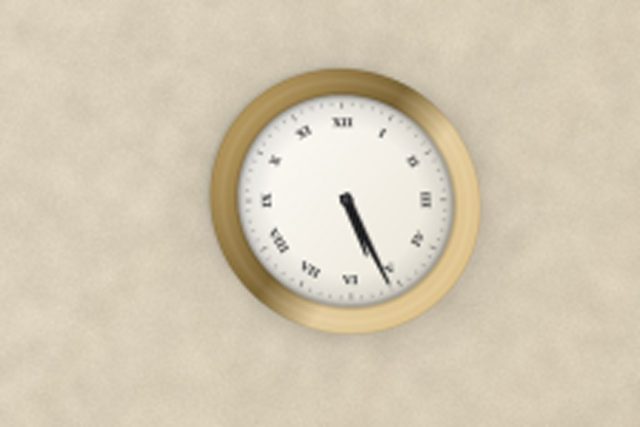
**5:26**
